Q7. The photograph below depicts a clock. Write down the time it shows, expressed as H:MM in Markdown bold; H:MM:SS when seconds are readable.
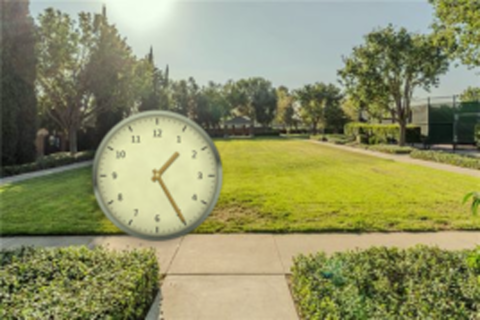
**1:25**
